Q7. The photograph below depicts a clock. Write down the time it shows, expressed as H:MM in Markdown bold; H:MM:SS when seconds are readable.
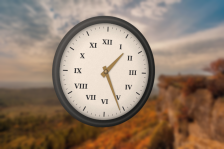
**1:26**
